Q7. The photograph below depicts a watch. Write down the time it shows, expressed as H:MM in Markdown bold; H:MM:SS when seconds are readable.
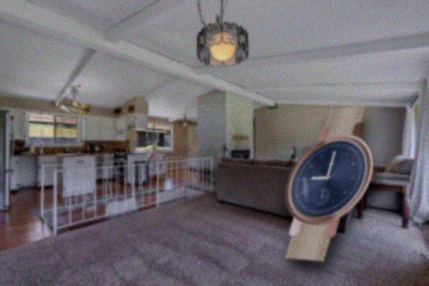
**9:00**
